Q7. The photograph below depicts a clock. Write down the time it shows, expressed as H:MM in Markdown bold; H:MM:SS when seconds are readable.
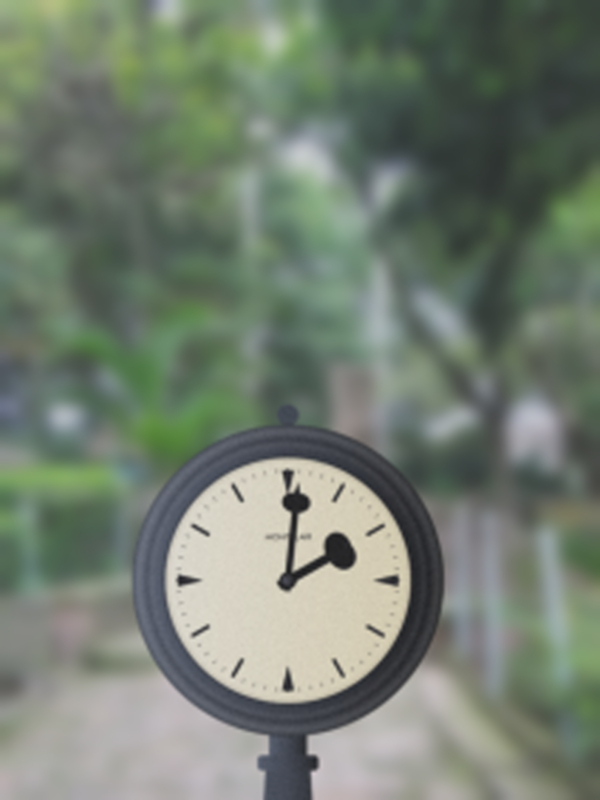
**2:01**
